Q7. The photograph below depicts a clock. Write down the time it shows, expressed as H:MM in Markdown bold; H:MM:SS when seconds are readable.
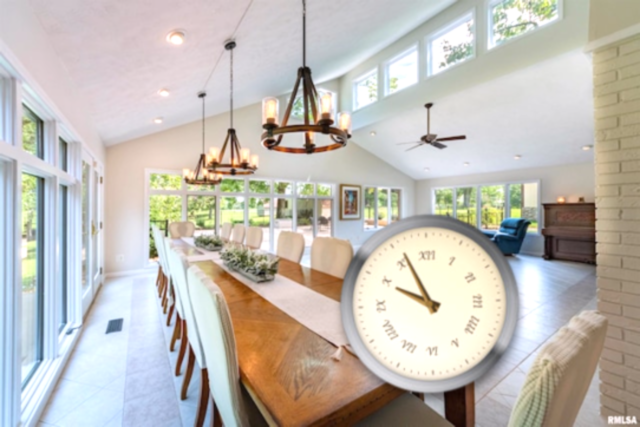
**9:56**
